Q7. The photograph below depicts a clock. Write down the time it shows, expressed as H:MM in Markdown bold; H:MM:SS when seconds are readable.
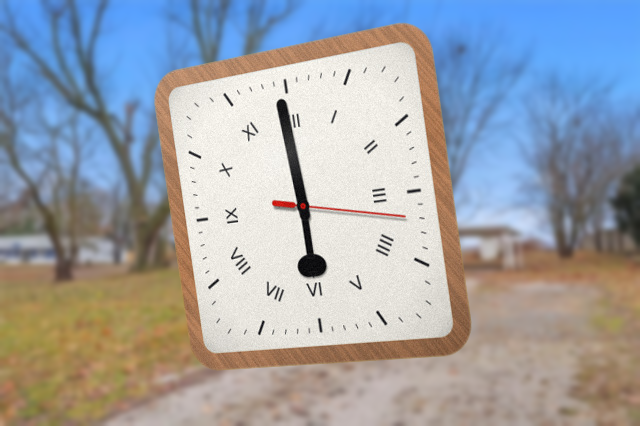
**5:59:17**
